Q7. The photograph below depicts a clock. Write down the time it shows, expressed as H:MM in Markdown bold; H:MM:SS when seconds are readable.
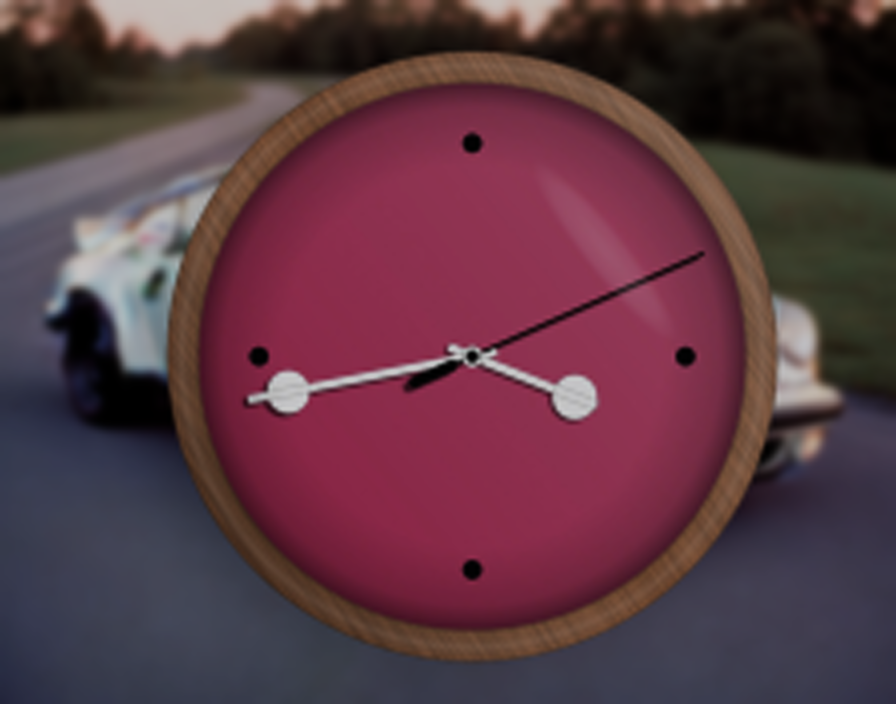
**3:43:11**
